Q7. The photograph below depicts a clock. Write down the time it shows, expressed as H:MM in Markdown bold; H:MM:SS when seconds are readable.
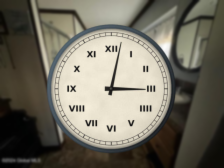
**3:02**
